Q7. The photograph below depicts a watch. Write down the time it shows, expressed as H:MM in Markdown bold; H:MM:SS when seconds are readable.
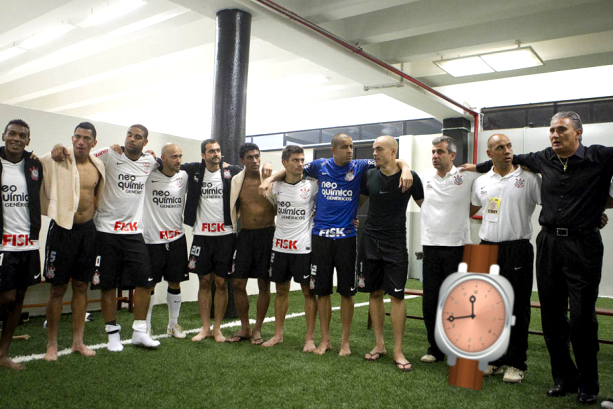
**11:43**
